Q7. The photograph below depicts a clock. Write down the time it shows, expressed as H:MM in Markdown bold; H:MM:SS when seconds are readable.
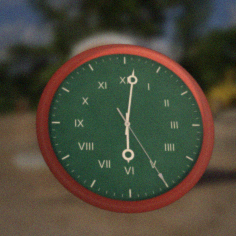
**6:01:25**
